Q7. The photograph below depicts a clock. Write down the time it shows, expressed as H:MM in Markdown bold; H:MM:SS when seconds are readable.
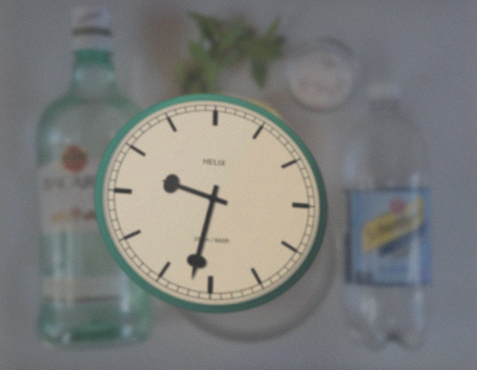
**9:32**
